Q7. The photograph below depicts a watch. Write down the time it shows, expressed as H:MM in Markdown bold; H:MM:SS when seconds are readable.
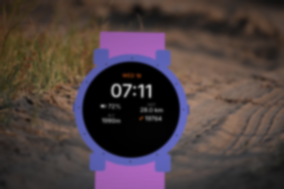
**7:11**
